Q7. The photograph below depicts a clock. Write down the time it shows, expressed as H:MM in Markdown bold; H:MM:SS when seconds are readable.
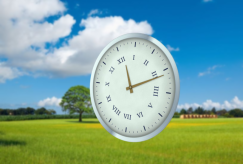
**12:16**
